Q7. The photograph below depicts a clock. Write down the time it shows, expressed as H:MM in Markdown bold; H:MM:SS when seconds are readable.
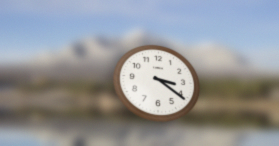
**3:21**
